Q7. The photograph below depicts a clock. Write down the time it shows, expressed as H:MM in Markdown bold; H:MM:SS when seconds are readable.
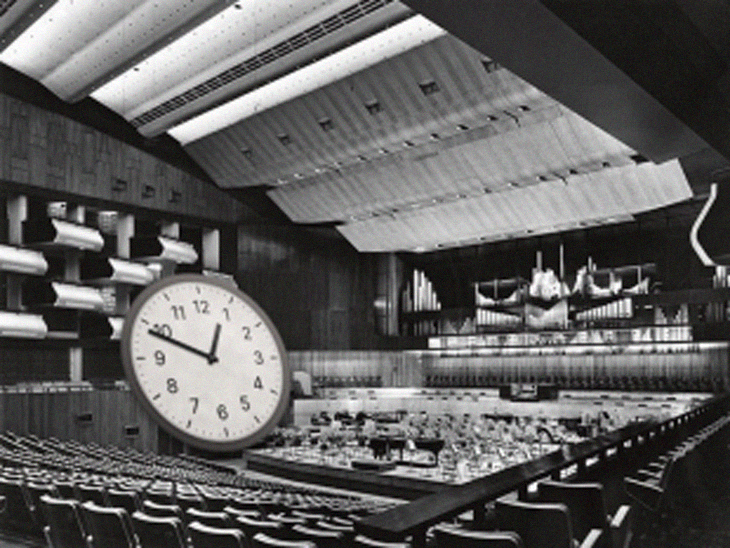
**12:49**
